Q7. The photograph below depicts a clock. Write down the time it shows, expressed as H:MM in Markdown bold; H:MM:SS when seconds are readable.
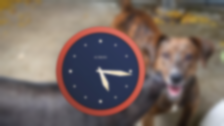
**5:16**
